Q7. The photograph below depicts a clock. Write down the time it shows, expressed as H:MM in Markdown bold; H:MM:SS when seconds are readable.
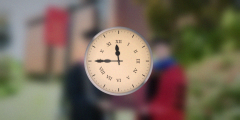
**11:45**
